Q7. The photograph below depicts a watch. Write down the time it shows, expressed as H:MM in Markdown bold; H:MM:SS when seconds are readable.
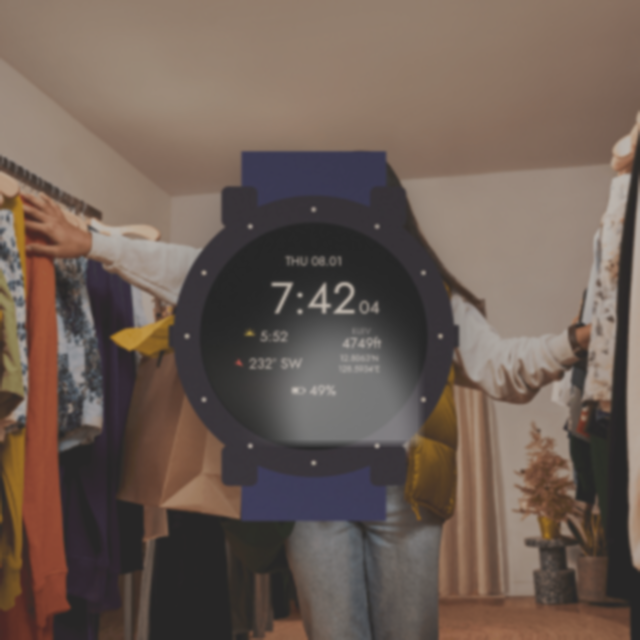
**7:42:04**
